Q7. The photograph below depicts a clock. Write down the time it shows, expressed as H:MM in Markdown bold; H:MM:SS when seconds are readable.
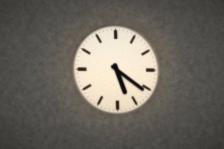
**5:21**
